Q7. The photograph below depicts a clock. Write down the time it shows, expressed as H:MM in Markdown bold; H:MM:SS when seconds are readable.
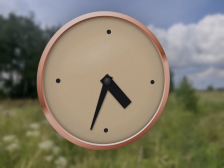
**4:33**
